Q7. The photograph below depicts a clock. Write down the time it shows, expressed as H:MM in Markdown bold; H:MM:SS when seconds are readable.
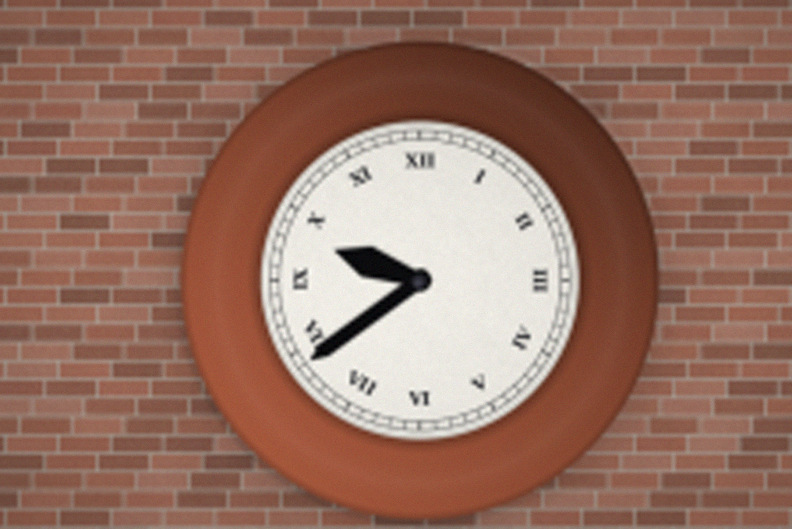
**9:39**
